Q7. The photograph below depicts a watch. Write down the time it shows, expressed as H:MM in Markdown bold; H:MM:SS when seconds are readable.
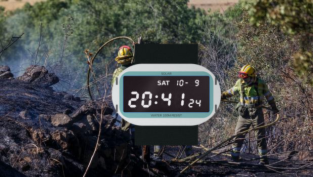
**20:41:24**
